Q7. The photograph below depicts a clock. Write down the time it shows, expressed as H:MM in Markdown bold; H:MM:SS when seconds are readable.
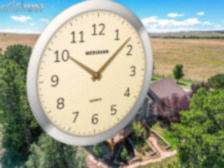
**10:08**
